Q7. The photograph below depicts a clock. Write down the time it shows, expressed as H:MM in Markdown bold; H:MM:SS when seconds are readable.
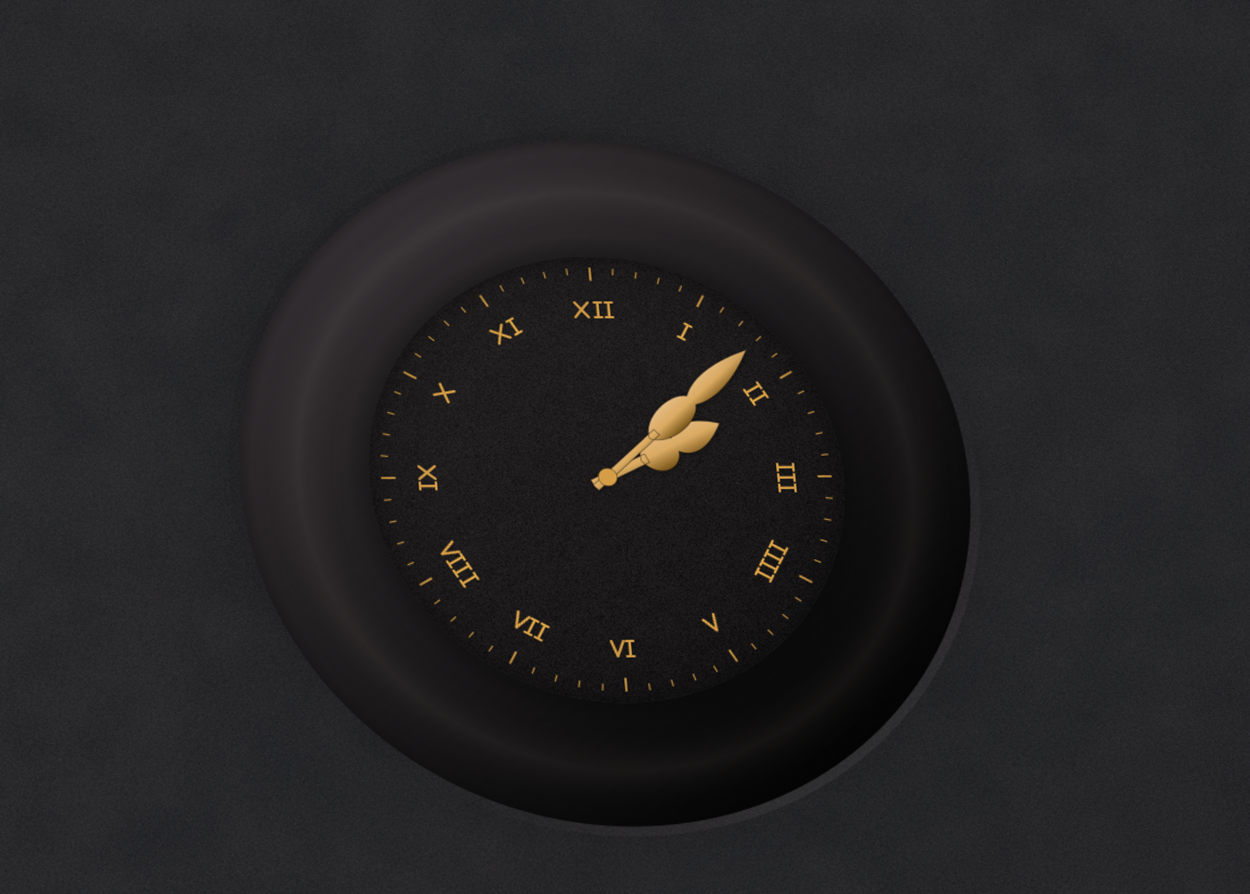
**2:08**
